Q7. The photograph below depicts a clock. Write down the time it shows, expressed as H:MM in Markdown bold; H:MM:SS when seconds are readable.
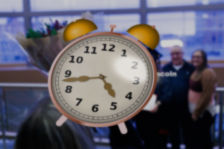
**4:43**
